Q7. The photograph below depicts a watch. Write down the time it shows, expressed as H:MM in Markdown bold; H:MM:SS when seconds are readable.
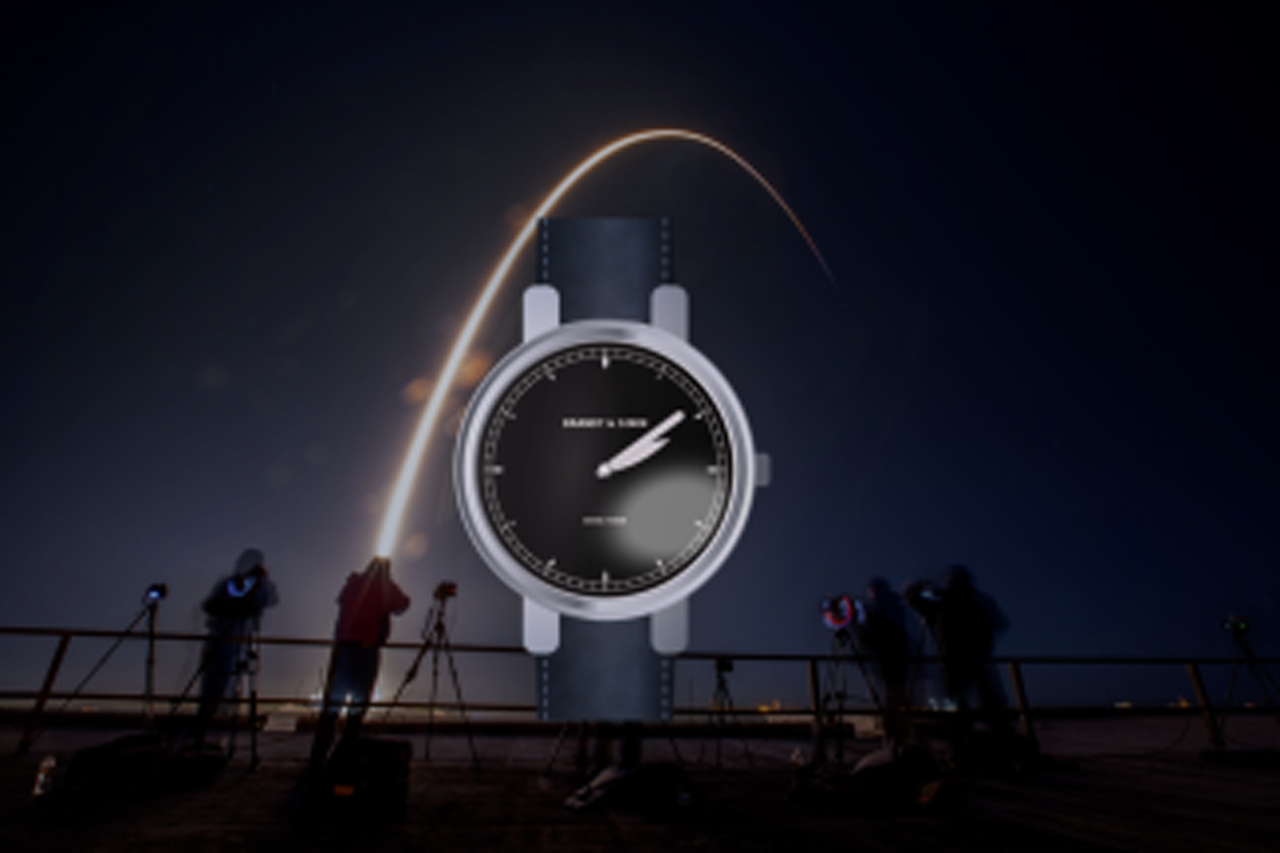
**2:09**
